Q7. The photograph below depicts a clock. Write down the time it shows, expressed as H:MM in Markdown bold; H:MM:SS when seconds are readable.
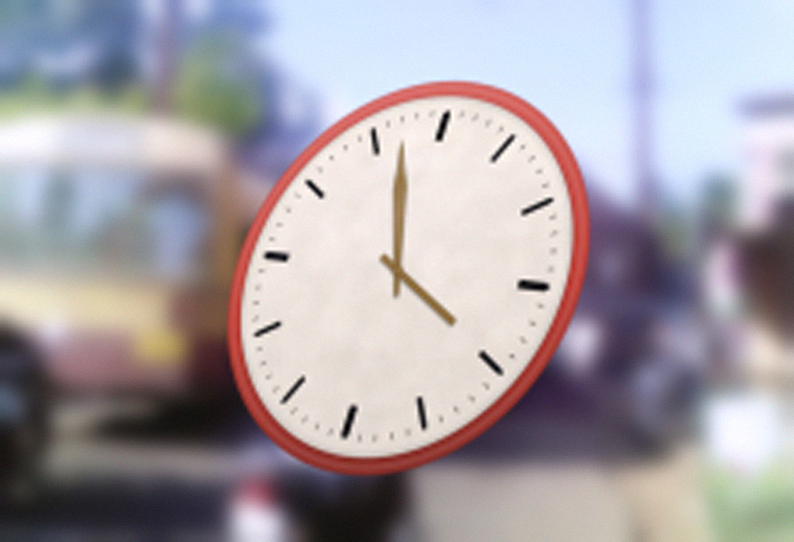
**3:57**
